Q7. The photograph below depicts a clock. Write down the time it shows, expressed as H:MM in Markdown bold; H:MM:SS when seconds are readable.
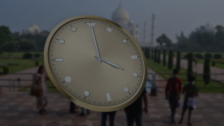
**4:00**
